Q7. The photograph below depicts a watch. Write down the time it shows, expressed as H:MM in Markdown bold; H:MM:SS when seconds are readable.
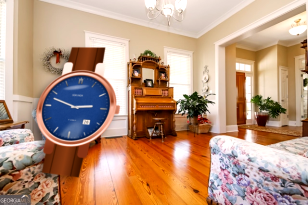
**2:48**
